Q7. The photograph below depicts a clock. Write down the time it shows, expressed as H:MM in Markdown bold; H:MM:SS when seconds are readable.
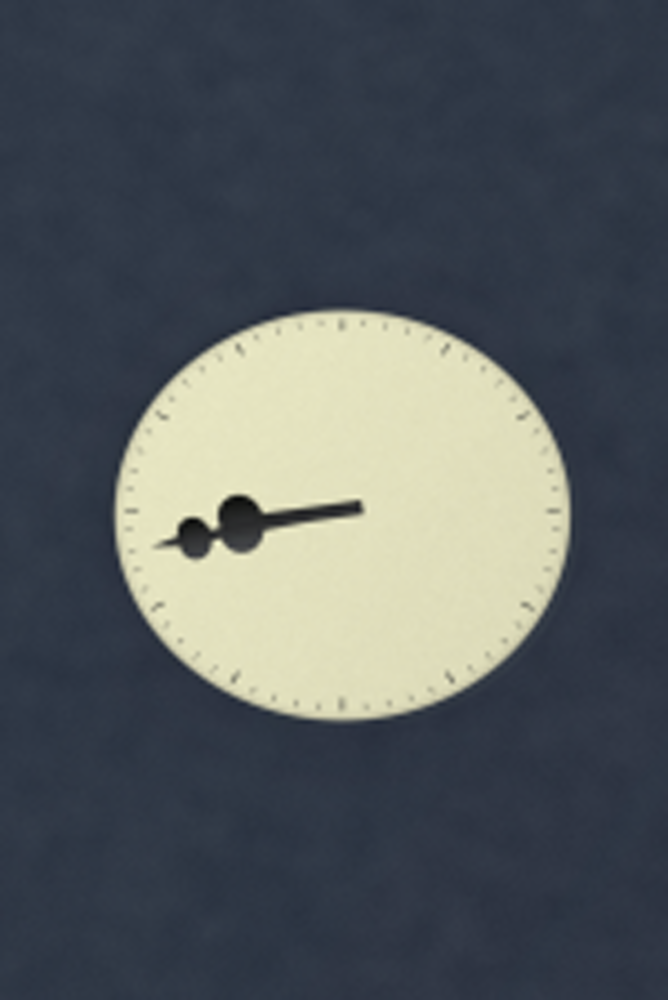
**8:43**
